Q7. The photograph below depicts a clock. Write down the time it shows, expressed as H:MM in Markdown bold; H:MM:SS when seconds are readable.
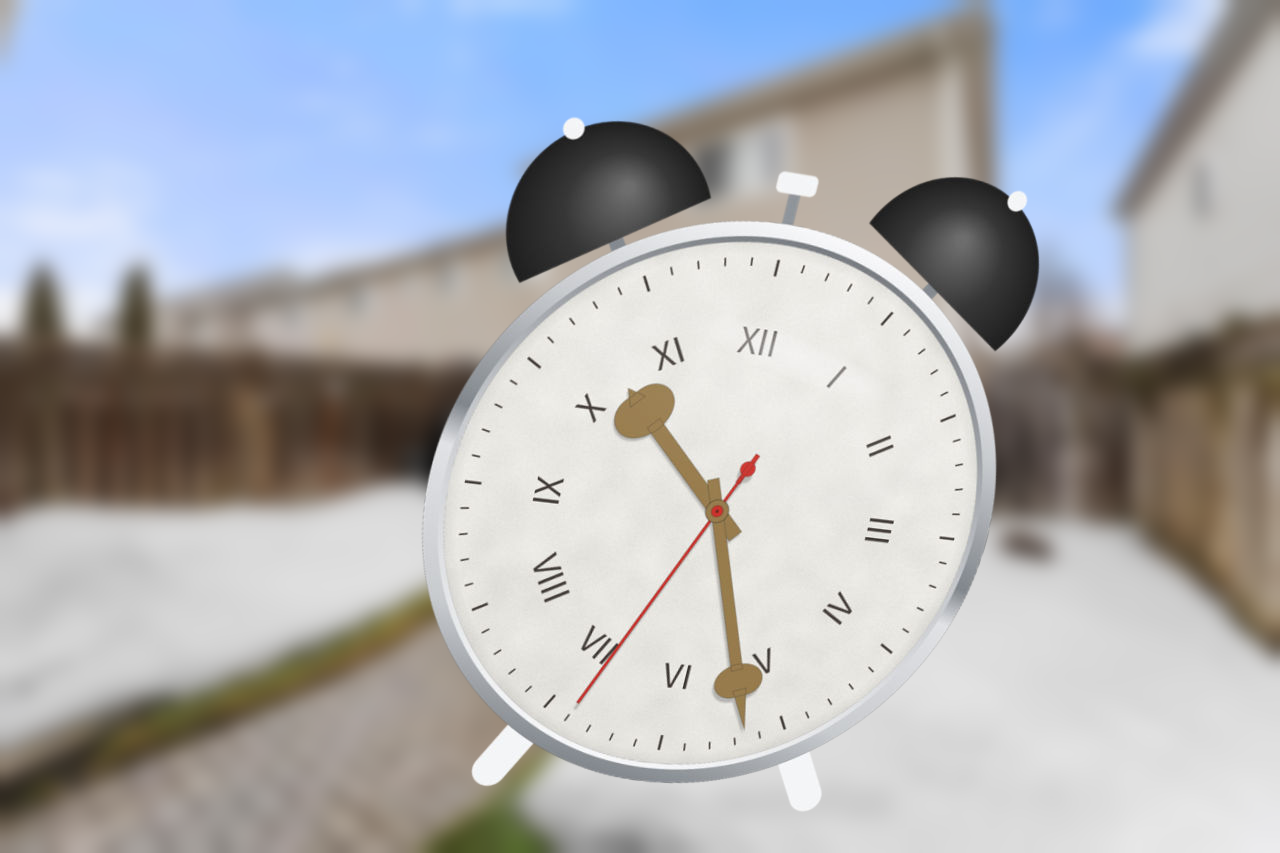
**10:26:34**
